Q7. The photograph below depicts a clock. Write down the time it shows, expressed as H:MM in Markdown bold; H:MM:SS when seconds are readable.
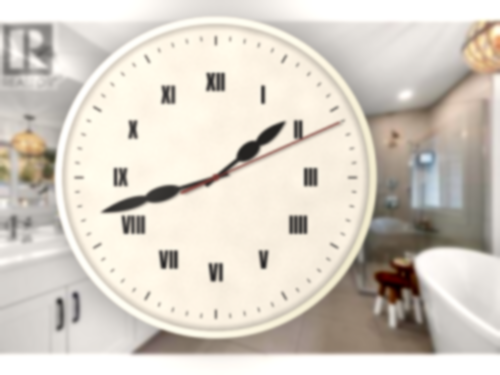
**1:42:11**
